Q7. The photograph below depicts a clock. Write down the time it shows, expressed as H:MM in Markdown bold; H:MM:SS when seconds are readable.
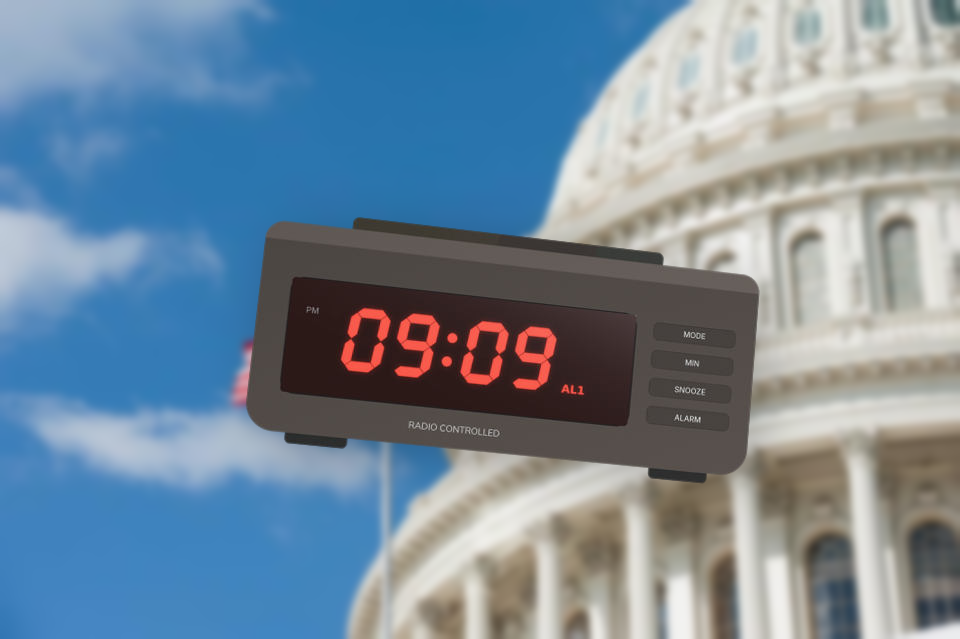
**9:09**
